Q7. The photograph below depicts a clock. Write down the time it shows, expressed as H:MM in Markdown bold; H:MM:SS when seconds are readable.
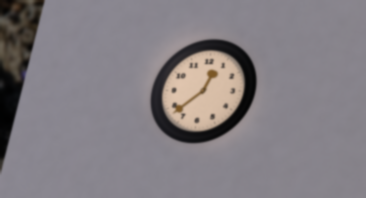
**12:38**
